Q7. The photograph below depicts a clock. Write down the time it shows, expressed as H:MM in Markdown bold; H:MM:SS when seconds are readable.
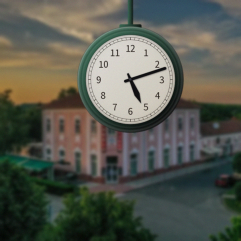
**5:12**
